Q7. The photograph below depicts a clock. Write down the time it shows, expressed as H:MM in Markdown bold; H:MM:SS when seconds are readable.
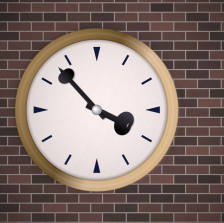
**3:53**
